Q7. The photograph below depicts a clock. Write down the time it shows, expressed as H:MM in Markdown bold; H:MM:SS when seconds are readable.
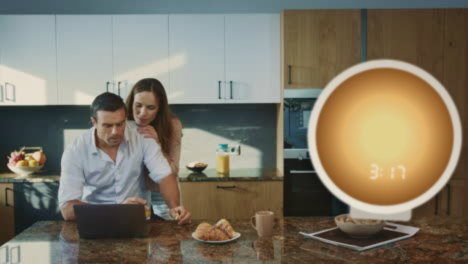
**3:17**
